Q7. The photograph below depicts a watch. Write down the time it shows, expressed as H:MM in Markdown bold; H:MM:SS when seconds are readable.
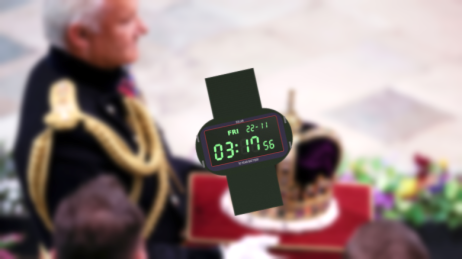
**3:17:56**
